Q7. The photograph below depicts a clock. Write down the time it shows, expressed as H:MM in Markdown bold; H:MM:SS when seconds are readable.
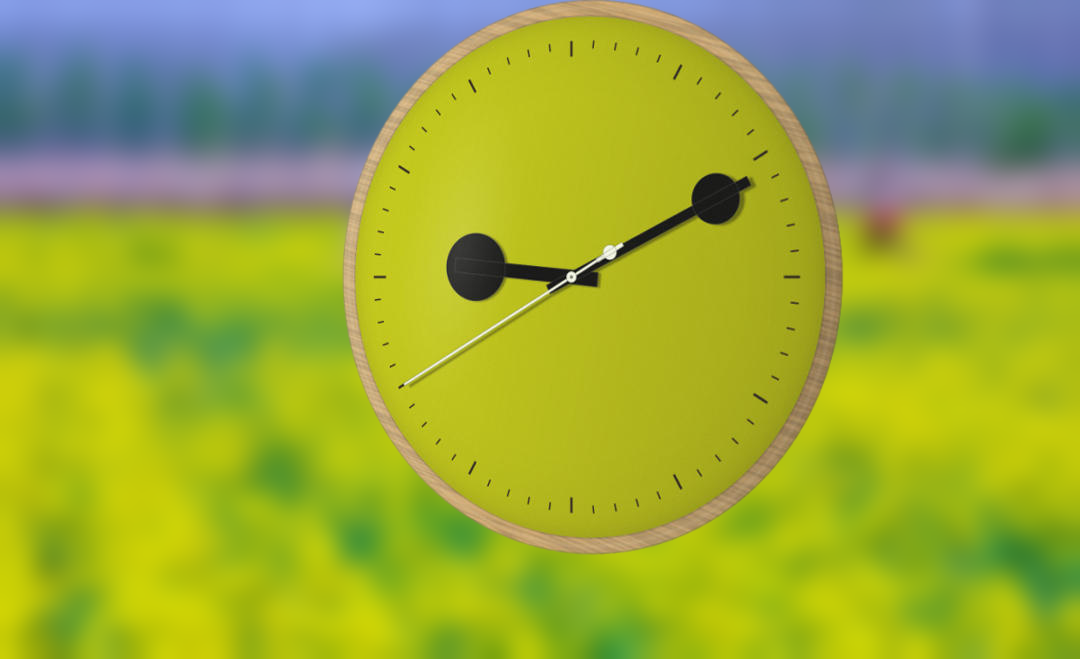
**9:10:40**
